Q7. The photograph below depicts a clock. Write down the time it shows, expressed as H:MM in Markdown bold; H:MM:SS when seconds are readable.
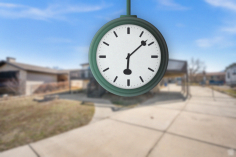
**6:08**
